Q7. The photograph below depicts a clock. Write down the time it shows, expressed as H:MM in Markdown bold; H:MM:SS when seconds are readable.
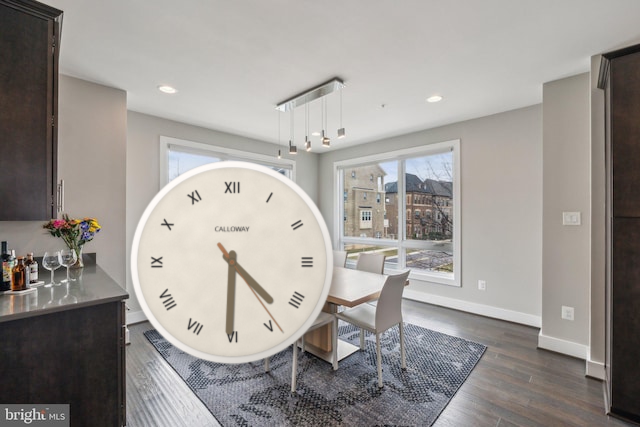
**4:30:24**
